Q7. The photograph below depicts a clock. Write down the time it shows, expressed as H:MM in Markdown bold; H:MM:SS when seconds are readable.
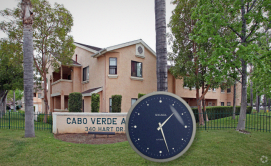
**1:27**
